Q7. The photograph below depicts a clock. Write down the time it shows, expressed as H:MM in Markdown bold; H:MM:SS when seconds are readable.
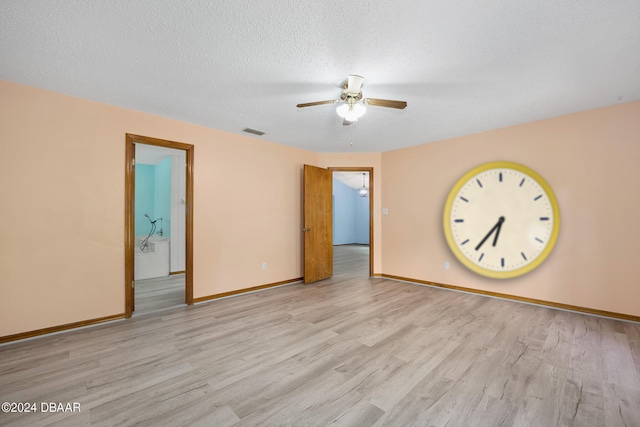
**6:37**
